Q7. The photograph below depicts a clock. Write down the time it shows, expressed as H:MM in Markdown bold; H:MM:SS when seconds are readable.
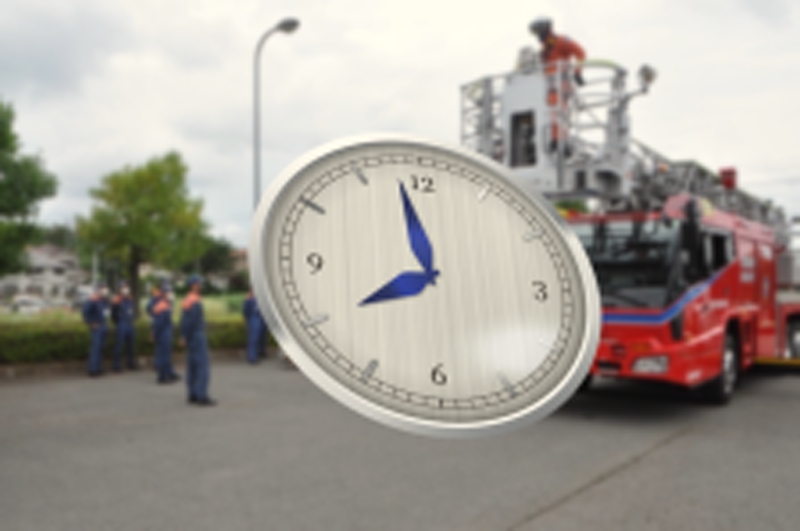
**7:58**
